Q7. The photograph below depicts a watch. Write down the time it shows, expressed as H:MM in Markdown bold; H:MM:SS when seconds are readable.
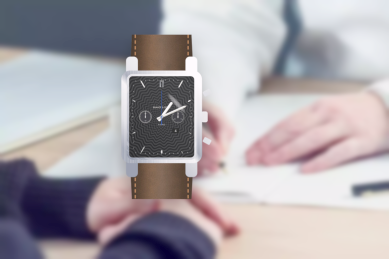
**1:11**
